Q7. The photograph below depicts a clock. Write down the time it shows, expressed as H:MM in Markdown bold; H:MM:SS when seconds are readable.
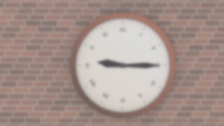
**9:15**
